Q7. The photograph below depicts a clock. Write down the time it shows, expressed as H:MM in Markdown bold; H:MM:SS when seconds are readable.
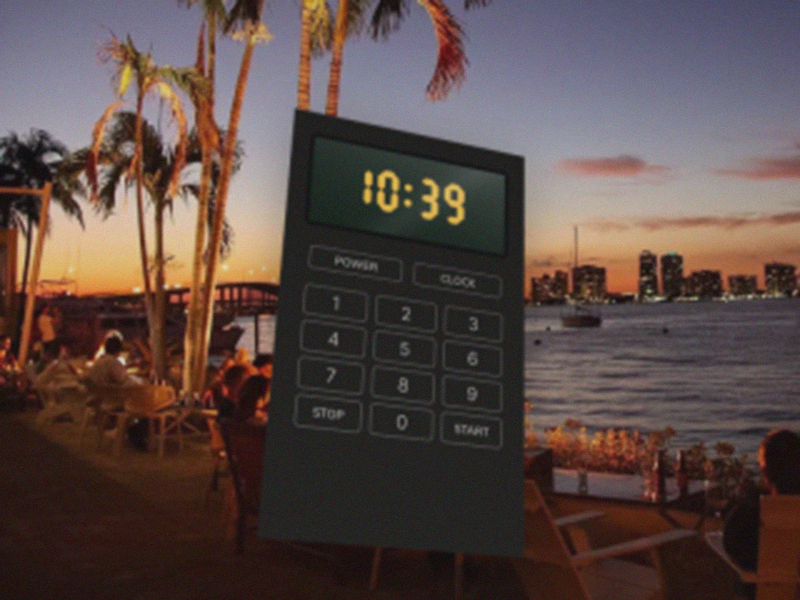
**10:39**
